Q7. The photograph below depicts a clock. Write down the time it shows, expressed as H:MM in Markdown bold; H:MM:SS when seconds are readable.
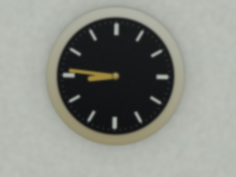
**8:46**
